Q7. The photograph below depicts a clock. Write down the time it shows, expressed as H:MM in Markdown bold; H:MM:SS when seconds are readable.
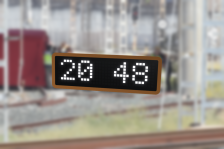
**20:48**
